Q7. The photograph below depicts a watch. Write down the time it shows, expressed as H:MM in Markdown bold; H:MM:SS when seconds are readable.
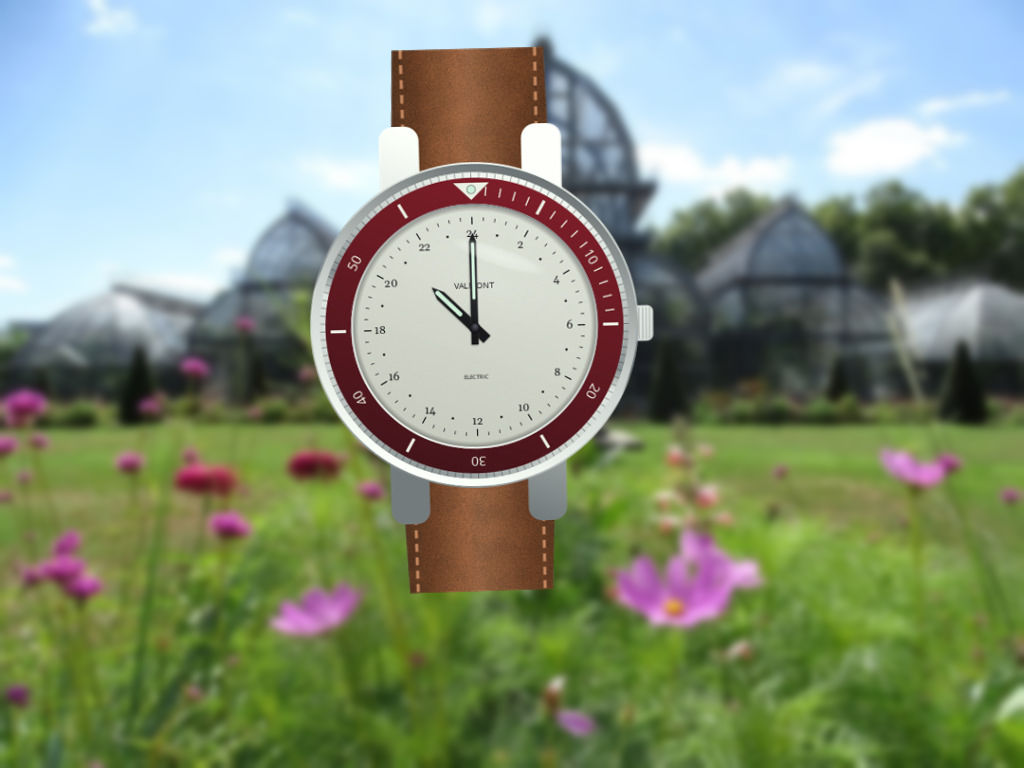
**21:00**
